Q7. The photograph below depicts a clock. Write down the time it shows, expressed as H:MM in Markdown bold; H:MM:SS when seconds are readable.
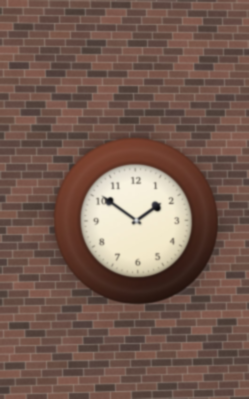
**1:51**
